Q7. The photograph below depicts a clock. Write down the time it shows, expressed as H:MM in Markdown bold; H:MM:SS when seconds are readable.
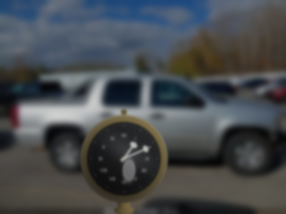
**1:11**
